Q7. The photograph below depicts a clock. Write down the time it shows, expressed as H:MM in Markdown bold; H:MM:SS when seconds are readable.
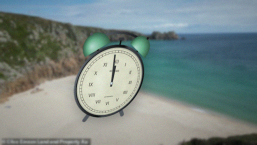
**11:59**
